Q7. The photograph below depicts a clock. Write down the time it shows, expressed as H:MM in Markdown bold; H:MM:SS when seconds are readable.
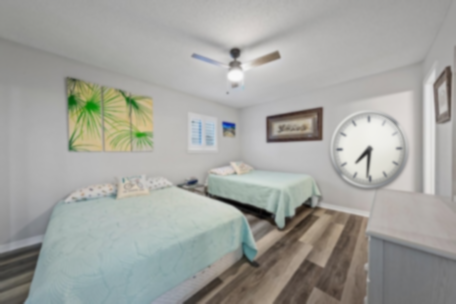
**7:31**
